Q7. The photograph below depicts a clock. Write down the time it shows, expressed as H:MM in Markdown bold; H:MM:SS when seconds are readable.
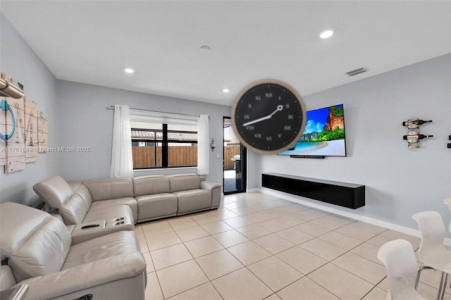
**1:42**
